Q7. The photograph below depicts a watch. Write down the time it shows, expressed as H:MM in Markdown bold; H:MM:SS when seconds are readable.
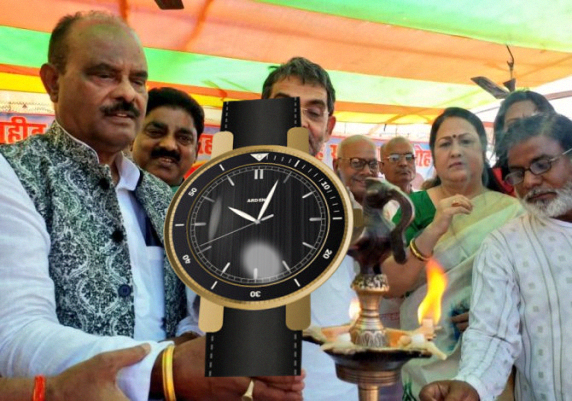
**10:03:41**
